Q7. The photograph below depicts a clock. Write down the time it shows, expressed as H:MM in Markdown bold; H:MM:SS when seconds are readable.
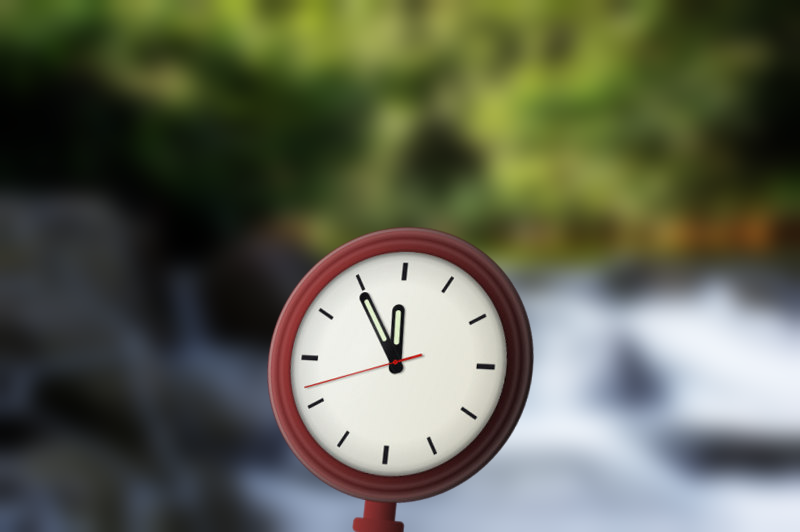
**11:54:42**
